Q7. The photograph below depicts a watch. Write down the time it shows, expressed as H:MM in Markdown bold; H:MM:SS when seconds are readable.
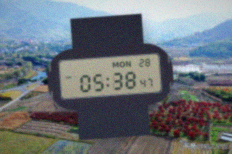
**5:38**
